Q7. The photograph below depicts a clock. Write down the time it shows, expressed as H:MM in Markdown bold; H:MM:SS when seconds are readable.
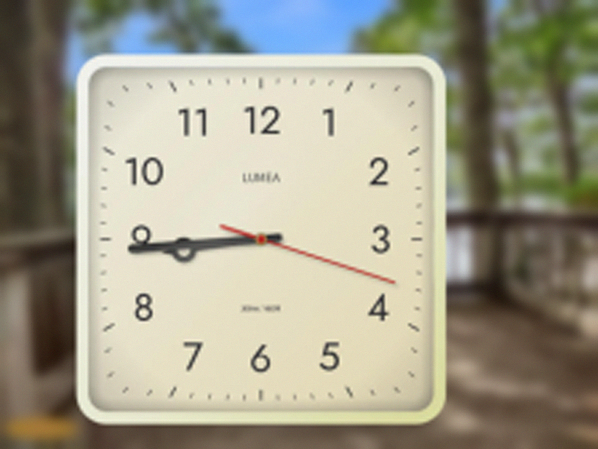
**8:44:18**
